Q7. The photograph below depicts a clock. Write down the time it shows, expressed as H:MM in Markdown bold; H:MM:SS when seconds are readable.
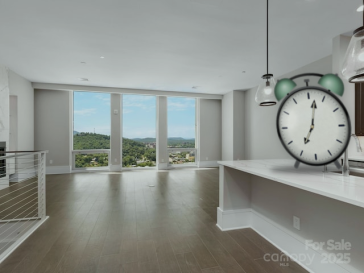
**7:02**
